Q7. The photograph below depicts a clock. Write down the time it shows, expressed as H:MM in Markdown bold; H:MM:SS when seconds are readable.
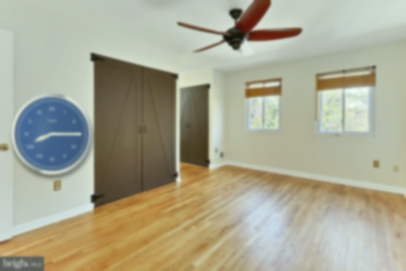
**8:15**
